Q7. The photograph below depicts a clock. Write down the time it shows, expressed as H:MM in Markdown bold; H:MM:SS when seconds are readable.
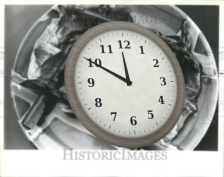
**11:50**
